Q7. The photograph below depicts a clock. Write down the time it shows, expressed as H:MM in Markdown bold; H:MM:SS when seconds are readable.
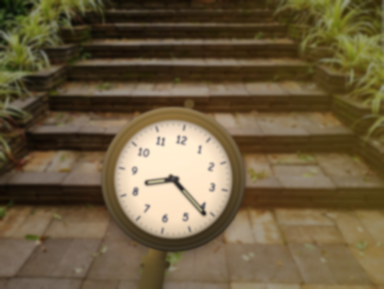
**8:21**
